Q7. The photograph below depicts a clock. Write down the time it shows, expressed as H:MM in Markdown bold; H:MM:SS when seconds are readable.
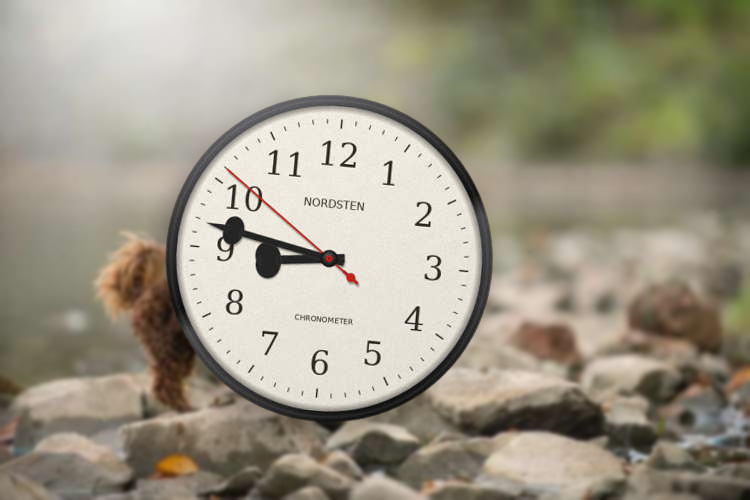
**8:46:51**
